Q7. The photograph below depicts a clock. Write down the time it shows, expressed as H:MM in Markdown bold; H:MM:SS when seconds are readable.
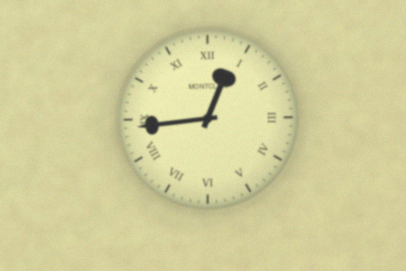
**12:44**
